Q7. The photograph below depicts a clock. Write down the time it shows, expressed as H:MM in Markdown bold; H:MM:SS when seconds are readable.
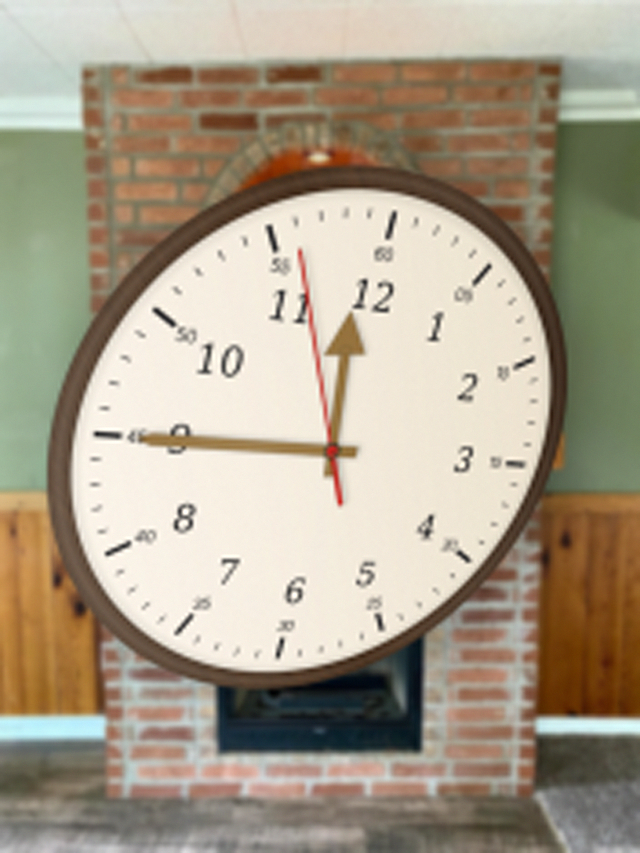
**11:44:56**
